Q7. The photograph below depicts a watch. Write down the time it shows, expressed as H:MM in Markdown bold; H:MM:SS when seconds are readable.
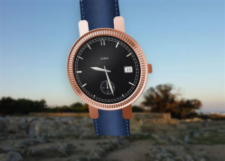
**9:28**
